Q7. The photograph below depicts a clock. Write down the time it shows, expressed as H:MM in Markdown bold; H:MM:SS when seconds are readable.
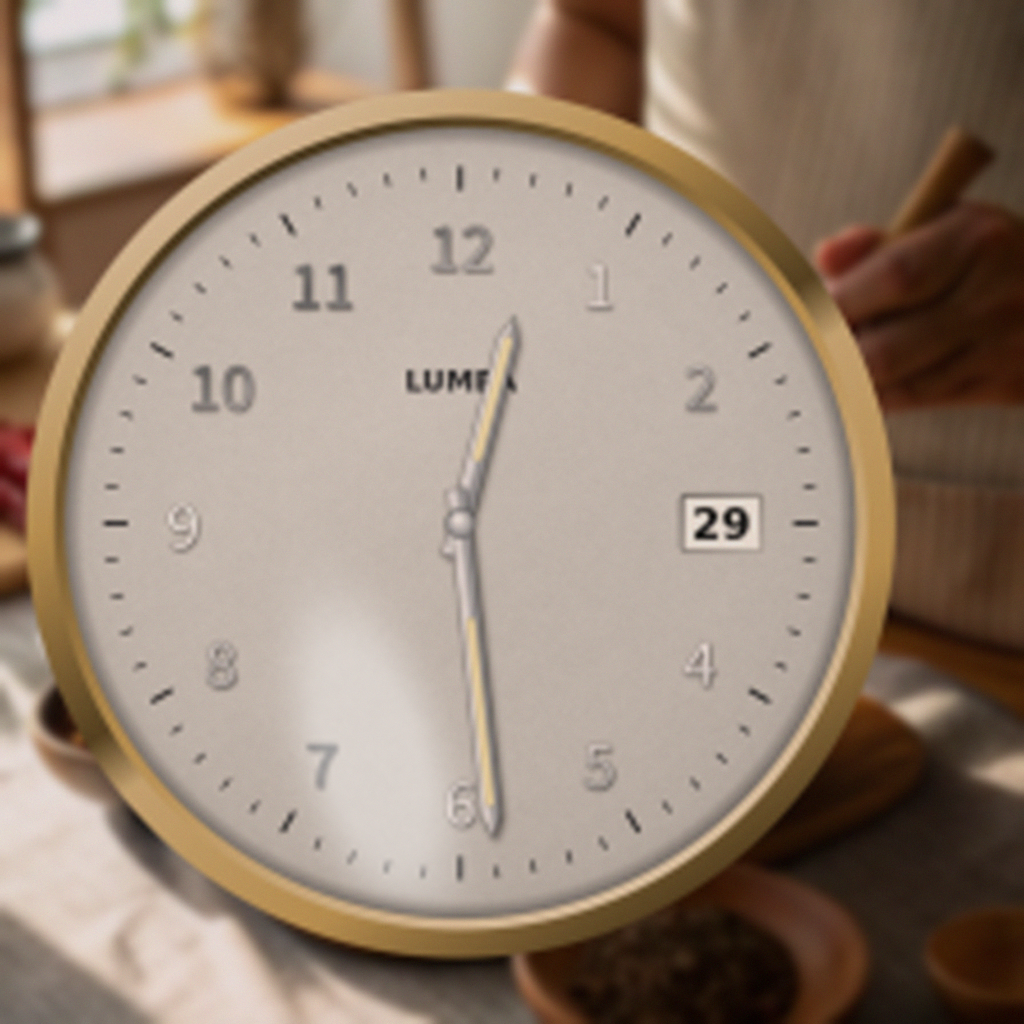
**12:29**
